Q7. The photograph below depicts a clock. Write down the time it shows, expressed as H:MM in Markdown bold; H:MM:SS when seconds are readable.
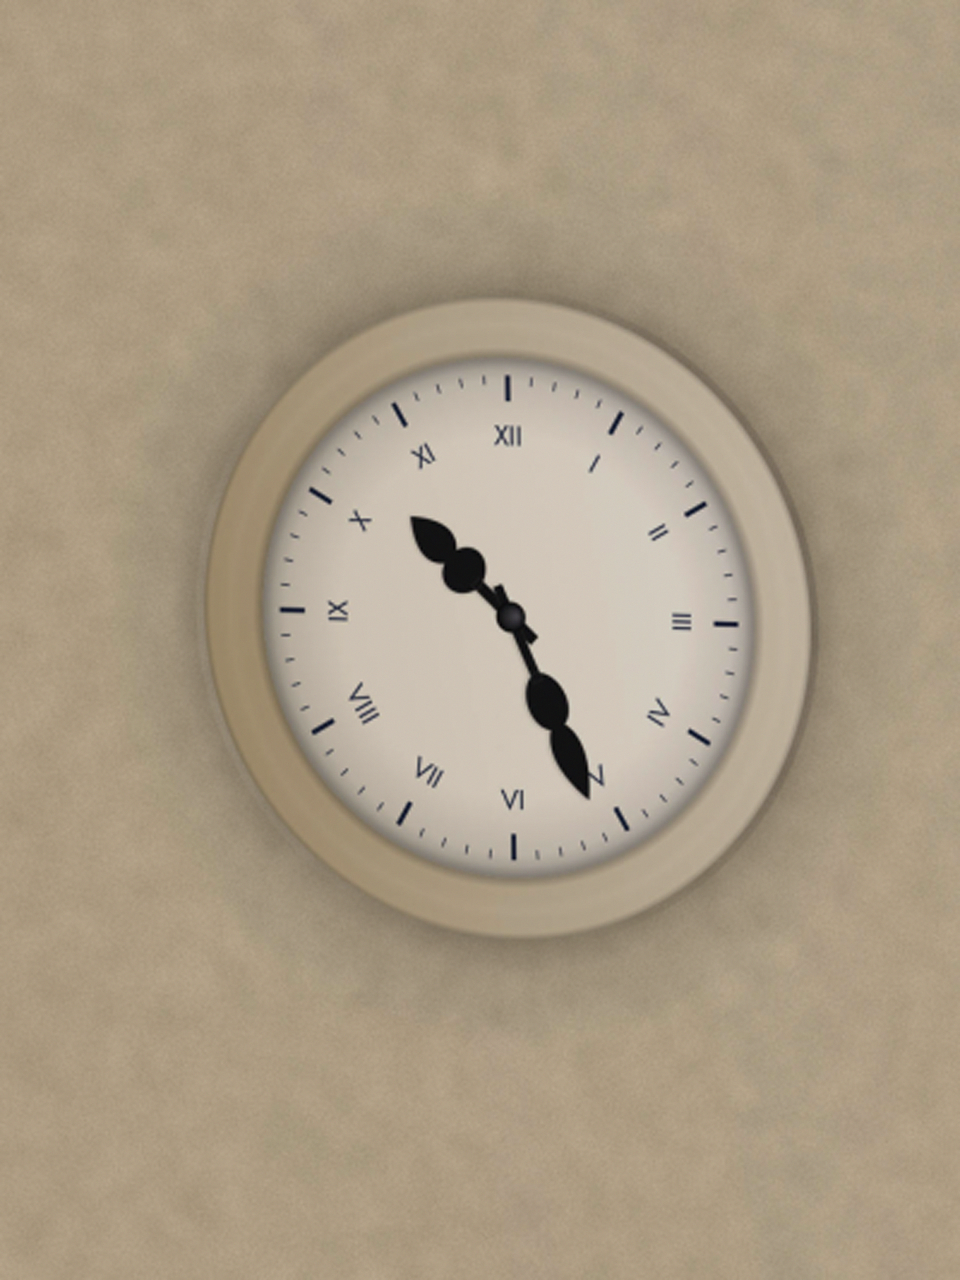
**10:26**
